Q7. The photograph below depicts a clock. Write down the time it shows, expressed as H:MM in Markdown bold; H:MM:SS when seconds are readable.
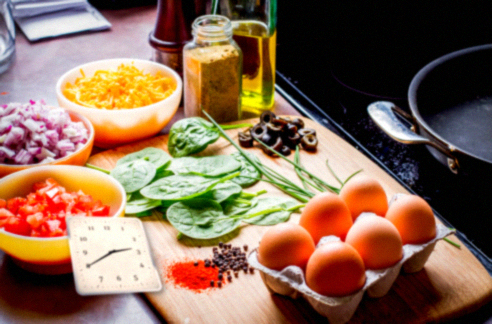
**2:40**
